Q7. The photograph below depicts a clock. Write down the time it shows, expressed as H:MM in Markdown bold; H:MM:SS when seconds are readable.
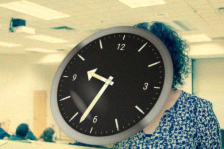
**9:33**
